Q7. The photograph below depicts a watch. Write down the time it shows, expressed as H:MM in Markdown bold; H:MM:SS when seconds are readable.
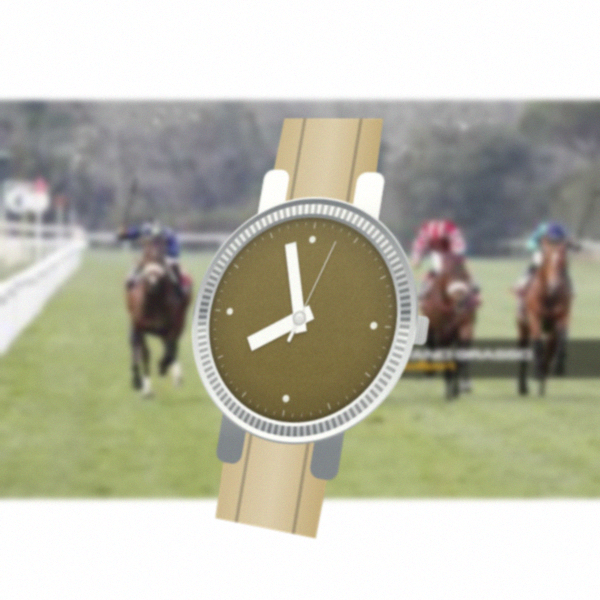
**7:57:03**
